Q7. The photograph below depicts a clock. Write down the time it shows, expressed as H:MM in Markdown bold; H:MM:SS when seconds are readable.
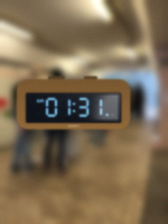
**1:31**
